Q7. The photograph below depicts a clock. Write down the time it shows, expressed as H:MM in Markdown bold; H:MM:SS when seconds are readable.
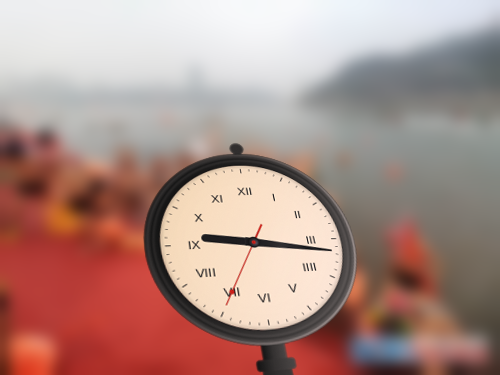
**9:16:35**
